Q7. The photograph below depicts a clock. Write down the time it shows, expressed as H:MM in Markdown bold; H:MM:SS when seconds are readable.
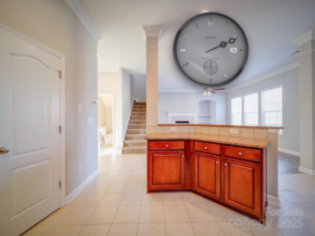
**2:11**
